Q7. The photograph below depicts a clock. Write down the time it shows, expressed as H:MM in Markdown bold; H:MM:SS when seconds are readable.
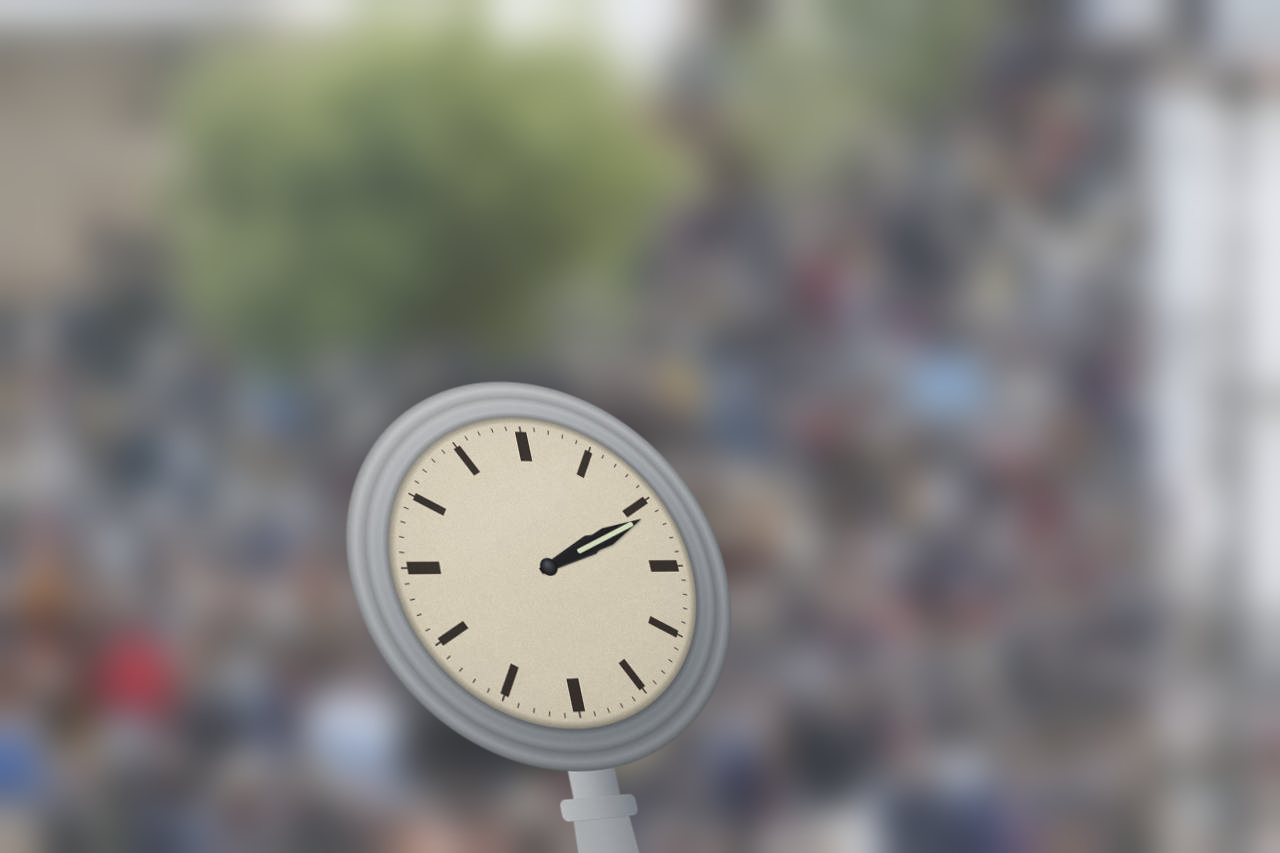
**2:11**
